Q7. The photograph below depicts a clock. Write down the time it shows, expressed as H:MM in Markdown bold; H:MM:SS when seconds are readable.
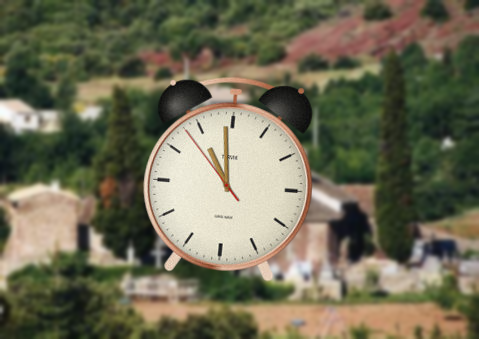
**10:58:53**
